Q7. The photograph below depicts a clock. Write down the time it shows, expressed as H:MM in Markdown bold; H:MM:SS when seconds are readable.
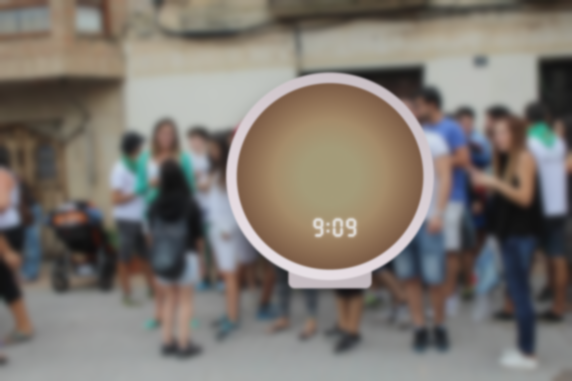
**9:09**
